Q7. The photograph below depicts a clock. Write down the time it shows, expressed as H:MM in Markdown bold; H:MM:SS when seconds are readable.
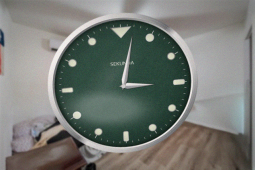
**3:02**
